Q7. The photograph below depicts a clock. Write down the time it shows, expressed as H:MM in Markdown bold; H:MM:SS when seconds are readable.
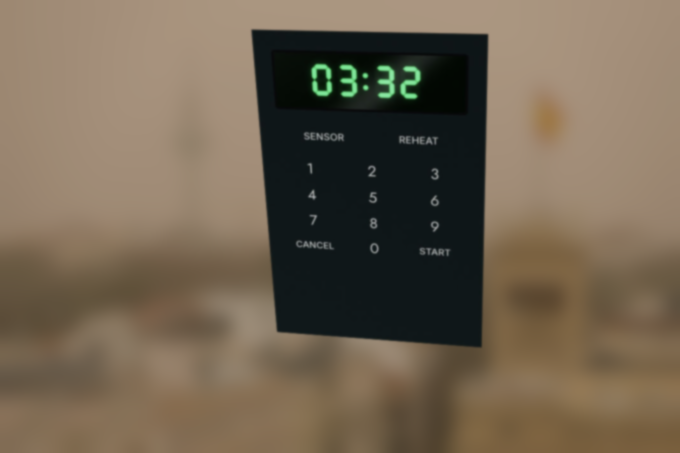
**3:32**
